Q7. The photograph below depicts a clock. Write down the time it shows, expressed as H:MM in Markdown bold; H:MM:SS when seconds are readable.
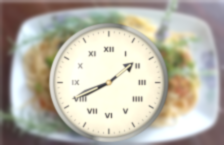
**1:41**
